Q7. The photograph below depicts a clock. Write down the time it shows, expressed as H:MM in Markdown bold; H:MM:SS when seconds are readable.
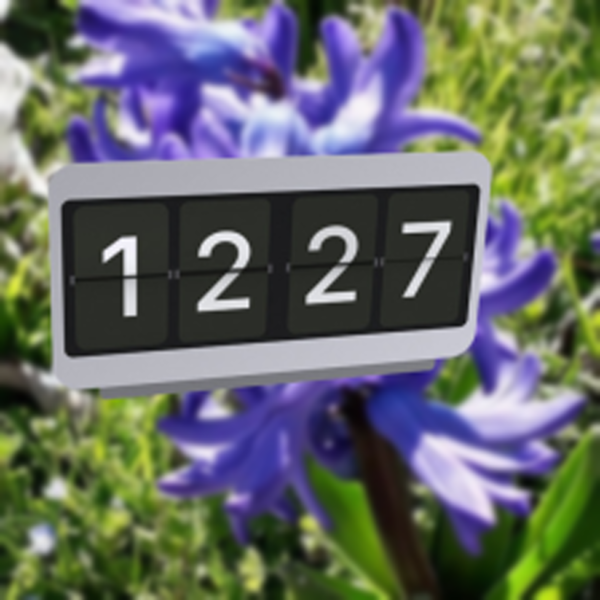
**12:27**
